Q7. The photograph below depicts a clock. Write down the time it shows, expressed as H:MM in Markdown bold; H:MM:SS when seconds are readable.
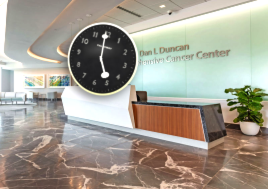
**4:59**
